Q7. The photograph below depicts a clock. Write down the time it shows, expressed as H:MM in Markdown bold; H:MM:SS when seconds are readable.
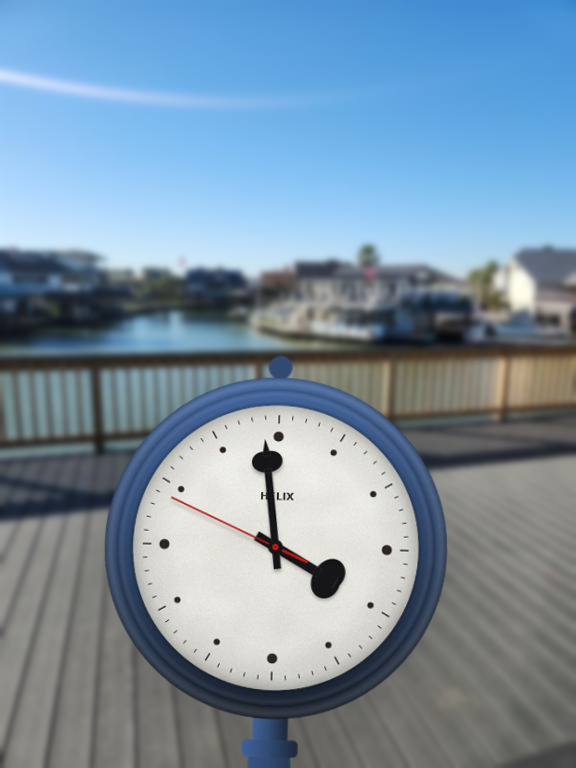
**3:58:49**
